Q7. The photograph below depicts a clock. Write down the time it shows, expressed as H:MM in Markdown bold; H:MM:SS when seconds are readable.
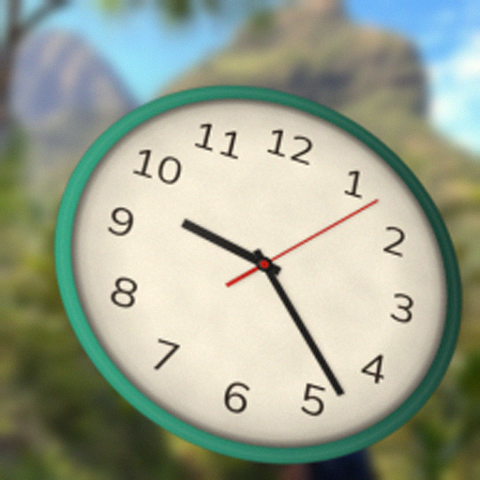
**9:23:07**
